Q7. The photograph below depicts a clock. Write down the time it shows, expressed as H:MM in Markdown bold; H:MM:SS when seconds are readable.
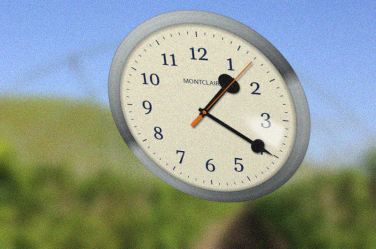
**1:20:07**
